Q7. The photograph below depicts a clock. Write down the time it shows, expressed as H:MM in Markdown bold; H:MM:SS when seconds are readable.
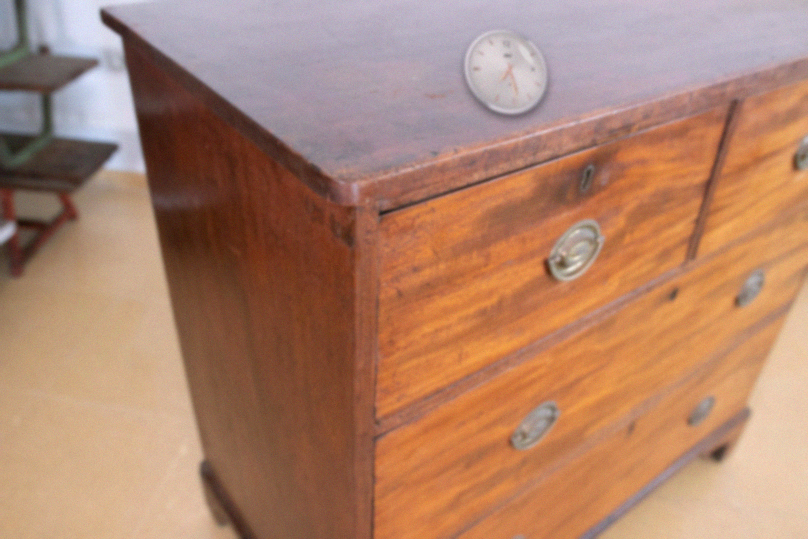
**7:29**
